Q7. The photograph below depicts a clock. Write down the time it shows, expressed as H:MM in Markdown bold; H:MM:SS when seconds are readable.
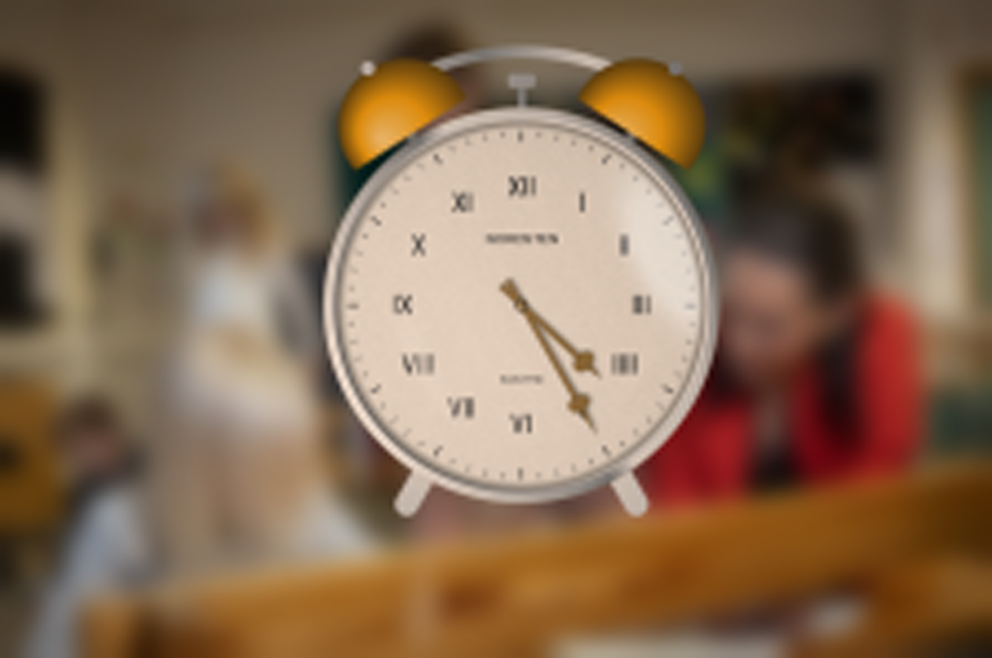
**4:25**
